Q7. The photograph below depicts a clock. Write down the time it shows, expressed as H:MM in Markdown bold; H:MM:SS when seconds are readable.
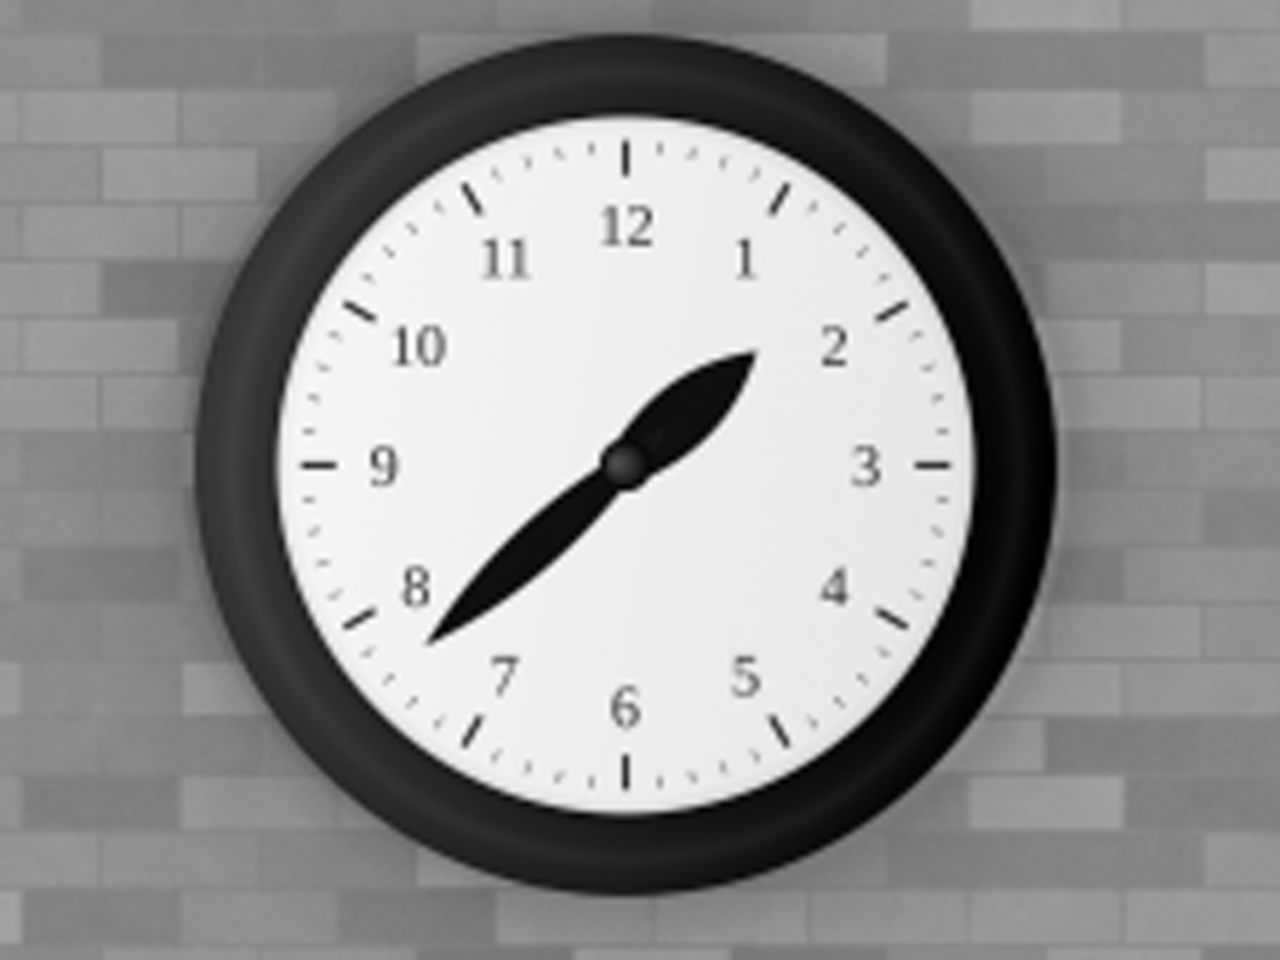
**1:38**
